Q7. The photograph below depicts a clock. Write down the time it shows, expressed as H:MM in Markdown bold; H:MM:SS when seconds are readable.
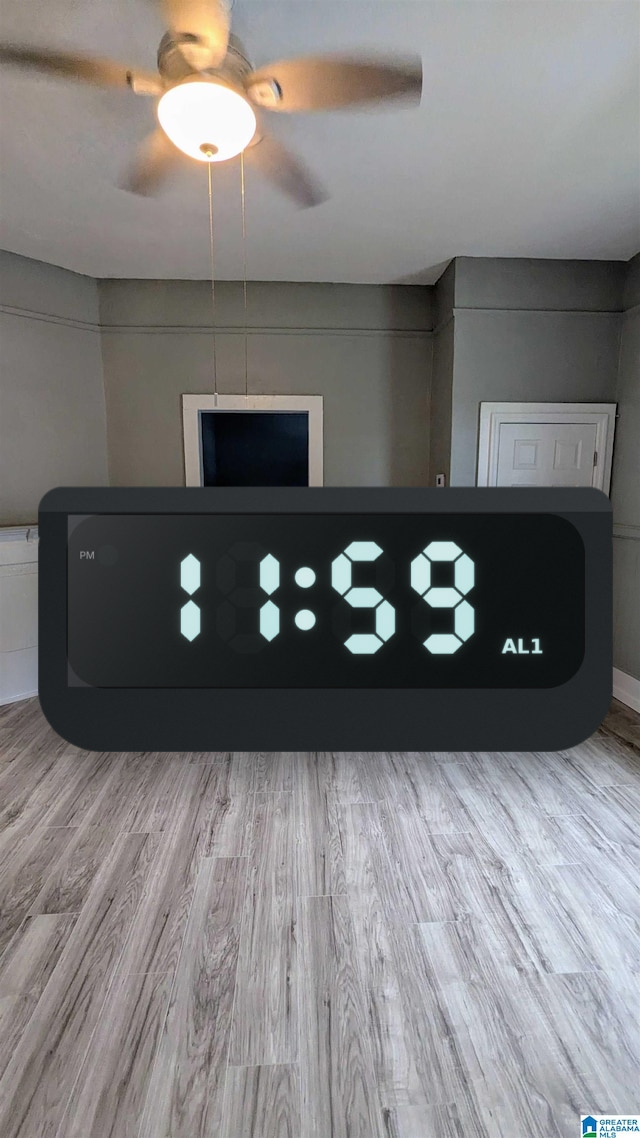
**11:59**
